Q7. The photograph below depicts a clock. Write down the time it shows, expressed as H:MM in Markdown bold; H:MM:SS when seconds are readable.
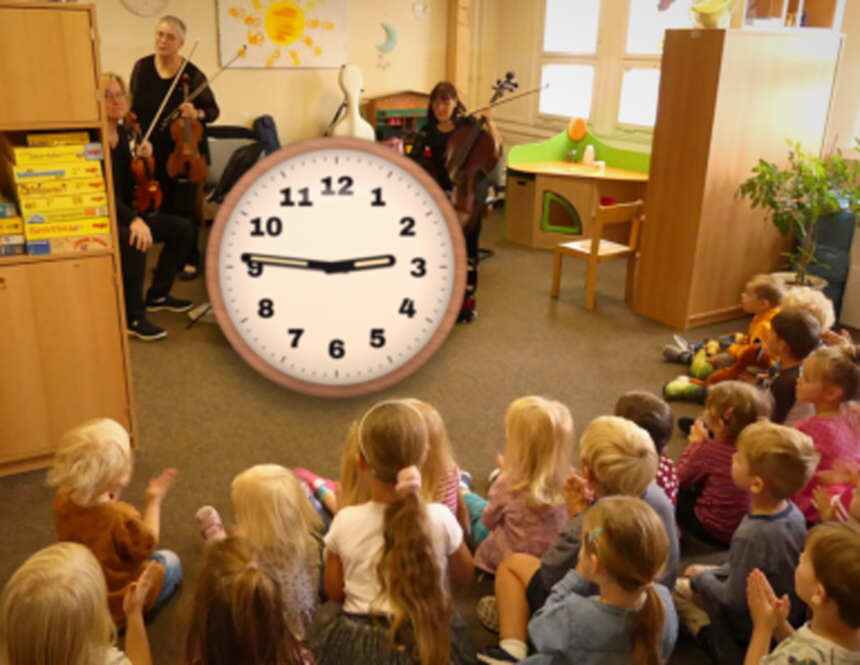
**2:46**
